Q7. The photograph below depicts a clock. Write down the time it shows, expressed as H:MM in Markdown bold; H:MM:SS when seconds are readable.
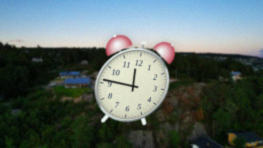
**11:46**
